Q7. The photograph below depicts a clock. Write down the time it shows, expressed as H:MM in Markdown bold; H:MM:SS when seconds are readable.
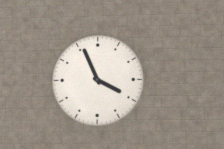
**3:56**
